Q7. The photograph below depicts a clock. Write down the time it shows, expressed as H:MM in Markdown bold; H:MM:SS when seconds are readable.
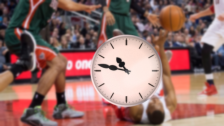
**10:47**
